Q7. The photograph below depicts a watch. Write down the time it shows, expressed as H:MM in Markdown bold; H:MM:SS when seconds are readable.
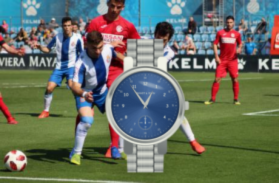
**12:54**
